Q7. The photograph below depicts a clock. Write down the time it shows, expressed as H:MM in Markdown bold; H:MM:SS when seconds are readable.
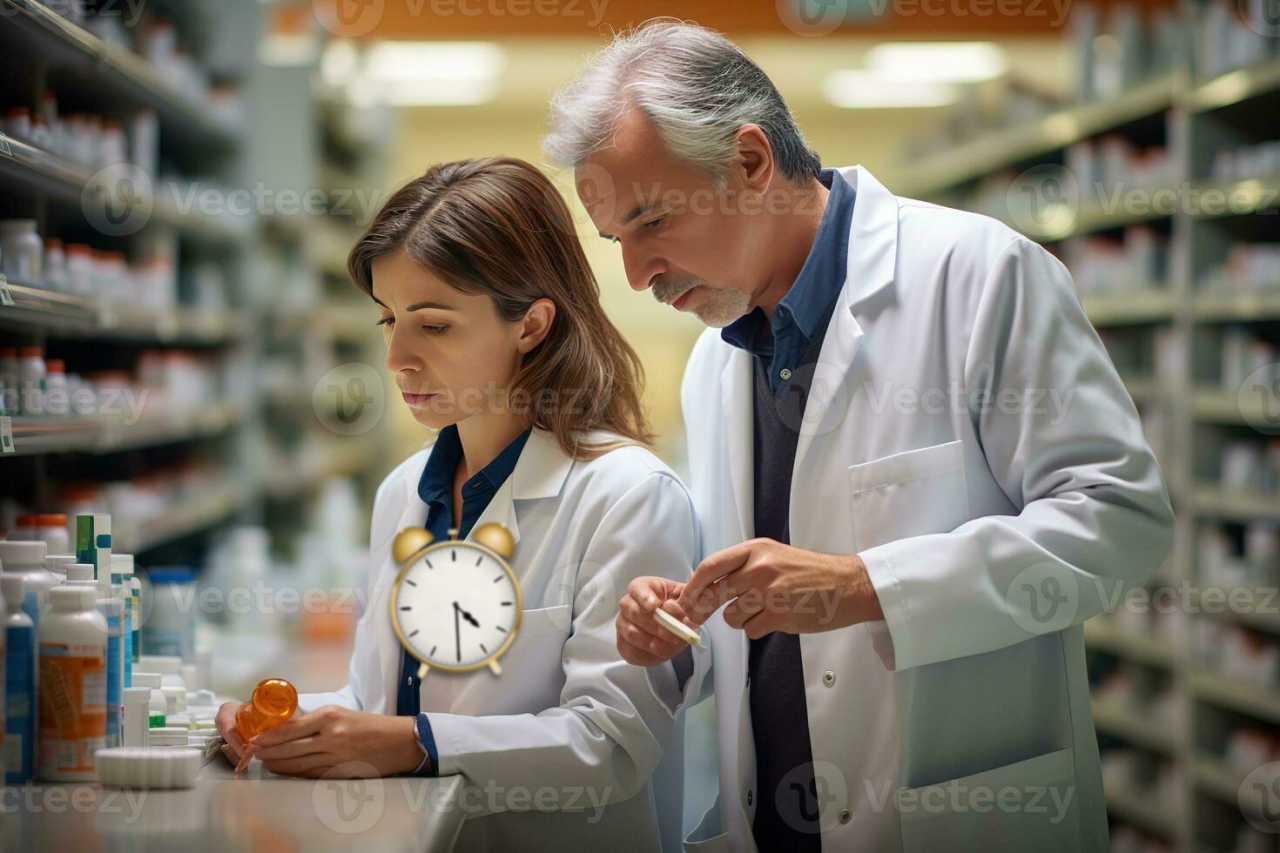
**4:30**
